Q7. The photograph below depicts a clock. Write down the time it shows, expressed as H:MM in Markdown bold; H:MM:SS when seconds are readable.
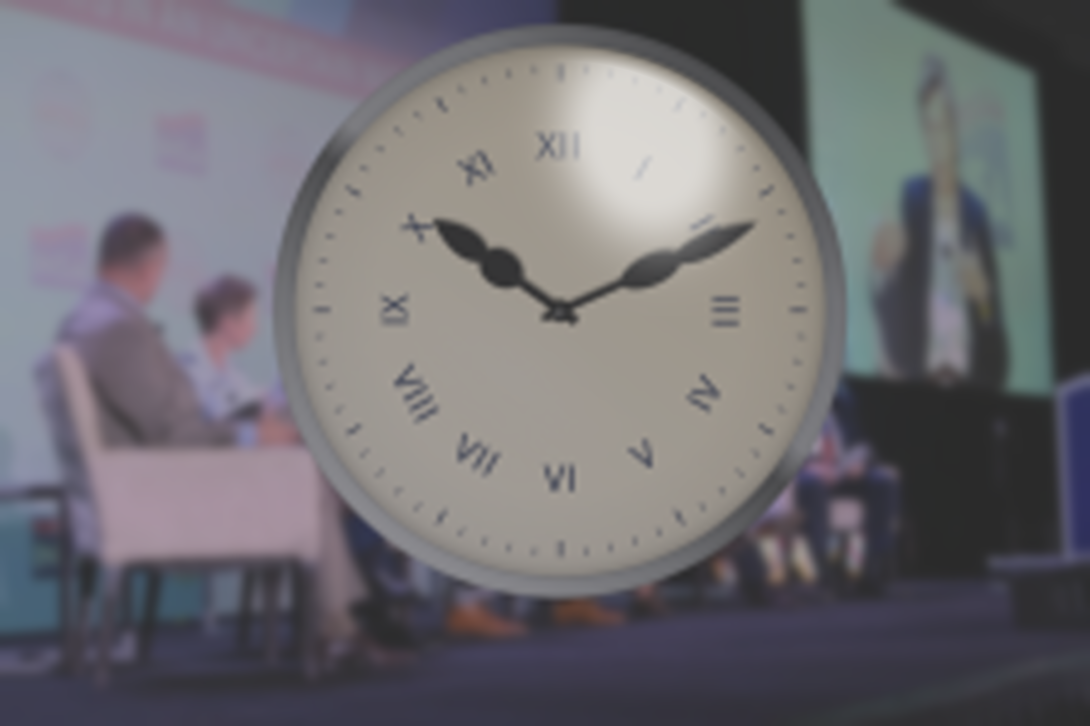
**10:11**
